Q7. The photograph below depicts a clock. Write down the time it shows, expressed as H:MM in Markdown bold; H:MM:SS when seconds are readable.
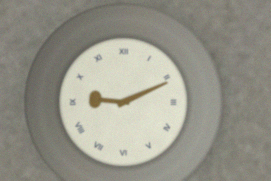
**9:11**
